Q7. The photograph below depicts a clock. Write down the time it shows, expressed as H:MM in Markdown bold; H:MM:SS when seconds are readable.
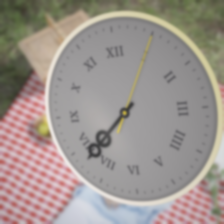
**7:38:05**
